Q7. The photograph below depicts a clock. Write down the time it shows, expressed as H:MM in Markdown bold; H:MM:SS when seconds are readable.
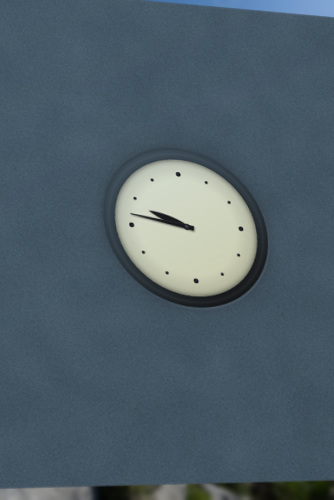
**9:47**
